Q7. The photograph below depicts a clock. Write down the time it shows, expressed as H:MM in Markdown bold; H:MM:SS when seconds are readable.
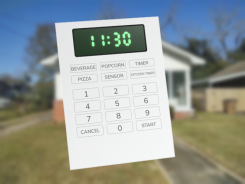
**11:30**
